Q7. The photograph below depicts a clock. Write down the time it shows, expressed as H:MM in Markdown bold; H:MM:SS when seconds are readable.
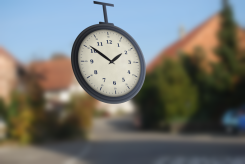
**1:51**
